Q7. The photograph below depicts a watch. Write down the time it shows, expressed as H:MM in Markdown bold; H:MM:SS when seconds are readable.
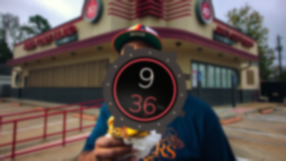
**9:36**
